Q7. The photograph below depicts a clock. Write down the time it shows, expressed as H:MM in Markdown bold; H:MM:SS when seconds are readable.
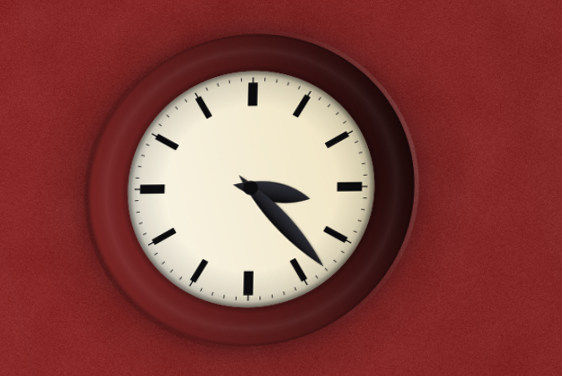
**3:23**
